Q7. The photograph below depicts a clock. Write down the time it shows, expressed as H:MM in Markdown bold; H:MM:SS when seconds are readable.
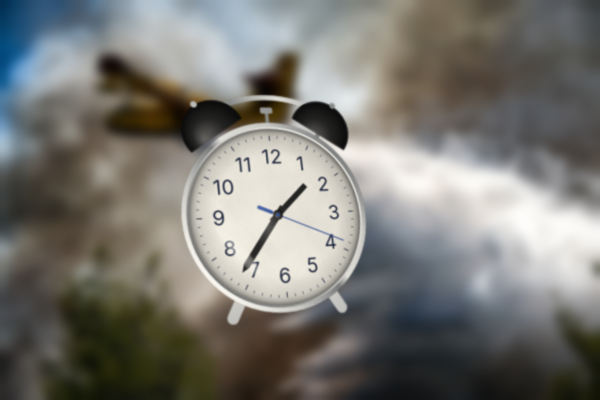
**1:36:19**
